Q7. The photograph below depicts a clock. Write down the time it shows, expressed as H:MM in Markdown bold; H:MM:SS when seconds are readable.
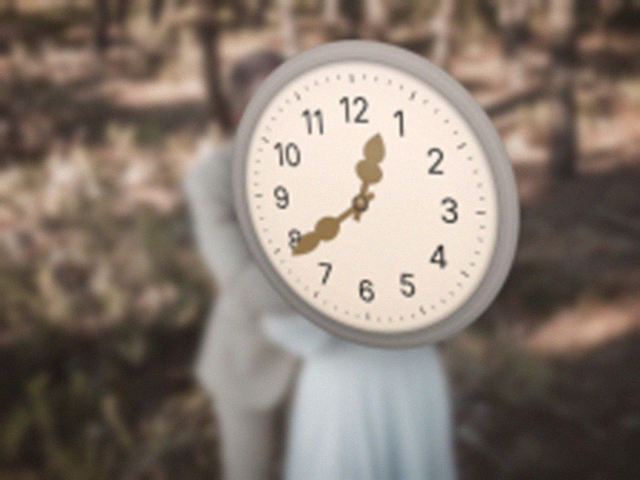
**12:39**
